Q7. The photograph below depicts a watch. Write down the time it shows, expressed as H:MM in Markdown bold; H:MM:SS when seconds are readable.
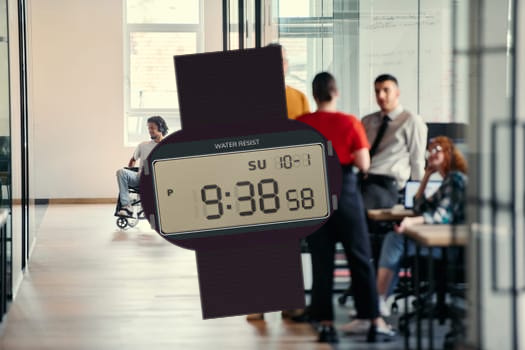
**9:38:58**
